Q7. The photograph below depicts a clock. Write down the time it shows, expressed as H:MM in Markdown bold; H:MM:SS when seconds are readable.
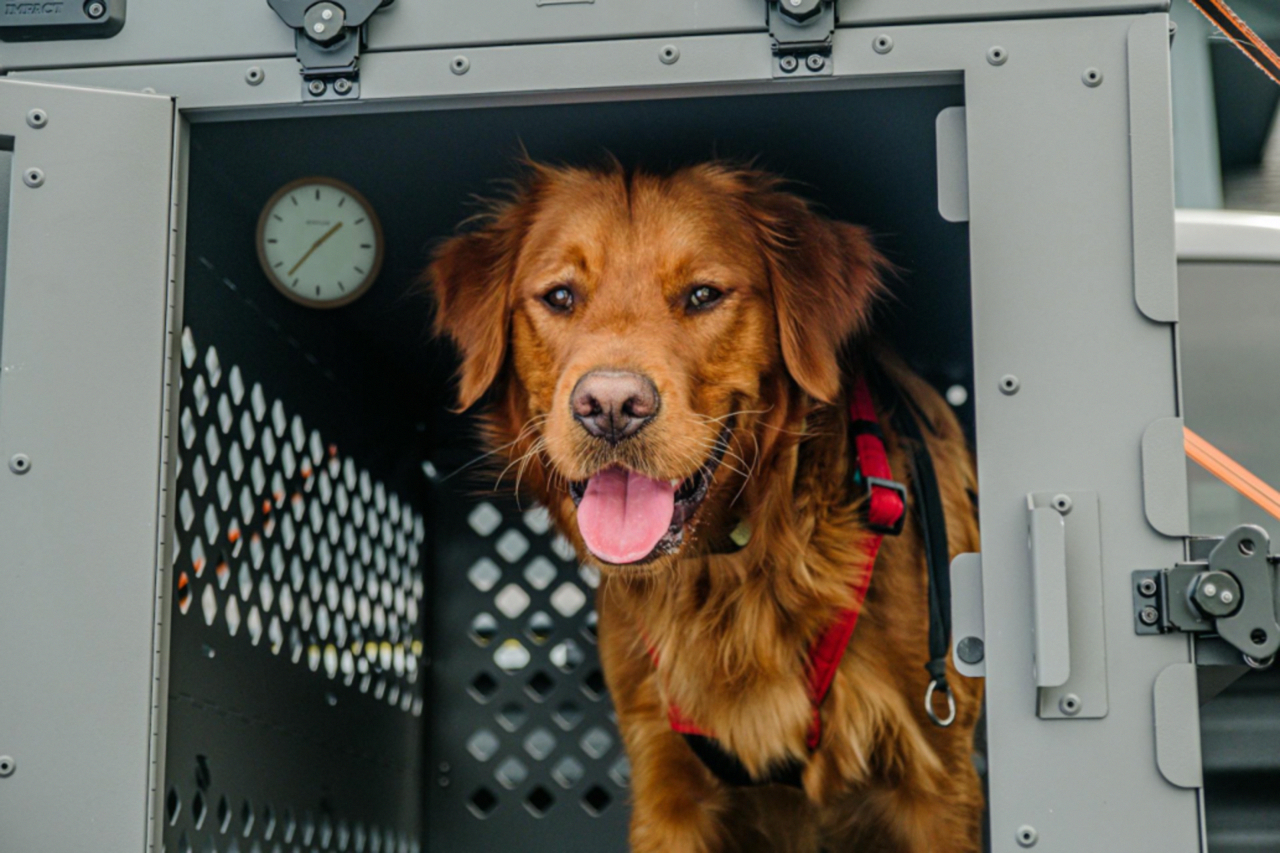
**1:37**
